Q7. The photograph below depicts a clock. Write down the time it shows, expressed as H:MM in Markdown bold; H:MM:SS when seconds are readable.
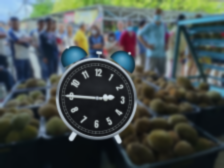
**2:45**
